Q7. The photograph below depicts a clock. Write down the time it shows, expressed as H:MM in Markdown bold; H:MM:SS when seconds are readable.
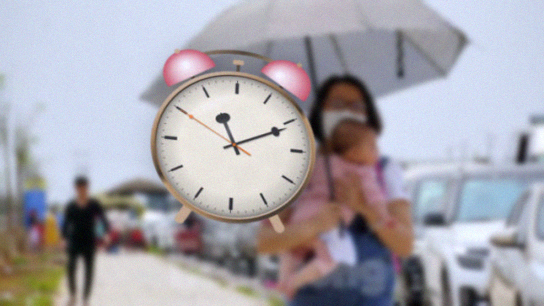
**11:10:50**
